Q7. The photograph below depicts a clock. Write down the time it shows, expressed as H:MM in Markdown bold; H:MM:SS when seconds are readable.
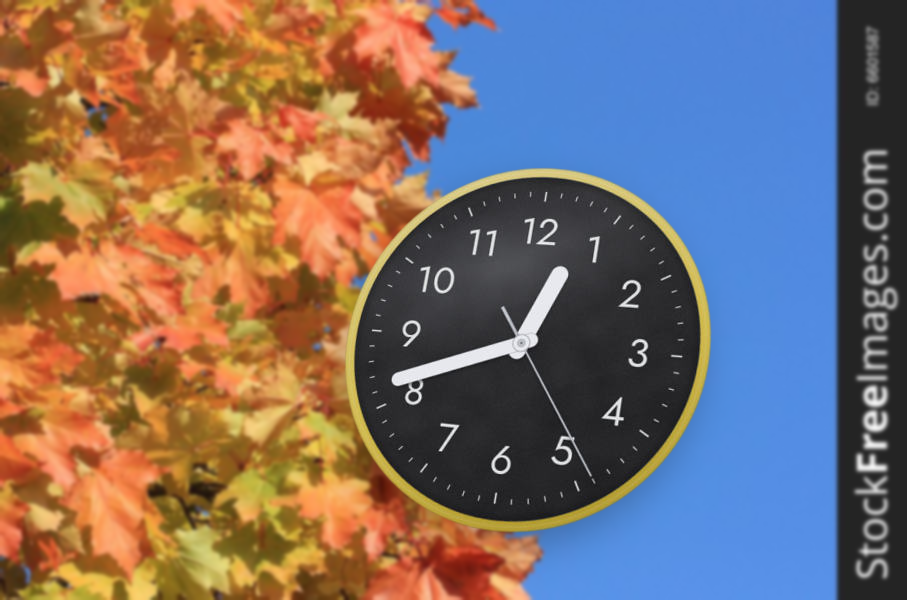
**12:41:24**
